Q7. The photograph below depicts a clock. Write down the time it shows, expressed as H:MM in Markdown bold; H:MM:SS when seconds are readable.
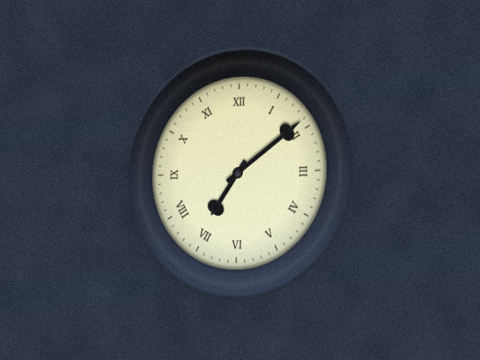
**7:09**
